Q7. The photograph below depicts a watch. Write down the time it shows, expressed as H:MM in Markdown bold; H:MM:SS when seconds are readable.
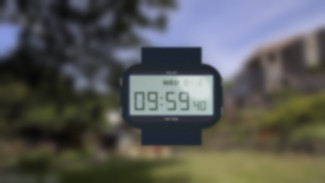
**9:59**
